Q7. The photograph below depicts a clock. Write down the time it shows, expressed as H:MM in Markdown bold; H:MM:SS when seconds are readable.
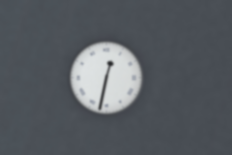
**12:32**
